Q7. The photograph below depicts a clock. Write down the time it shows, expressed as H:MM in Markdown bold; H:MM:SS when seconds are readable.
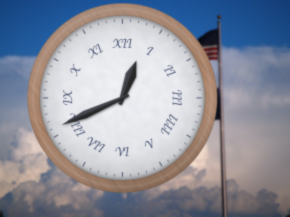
**12:41**
